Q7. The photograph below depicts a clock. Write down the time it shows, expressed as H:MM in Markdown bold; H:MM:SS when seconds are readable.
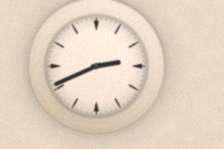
**2:41**
